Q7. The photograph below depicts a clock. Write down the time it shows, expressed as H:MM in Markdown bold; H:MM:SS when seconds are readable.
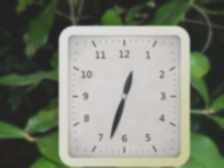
**12:33**
